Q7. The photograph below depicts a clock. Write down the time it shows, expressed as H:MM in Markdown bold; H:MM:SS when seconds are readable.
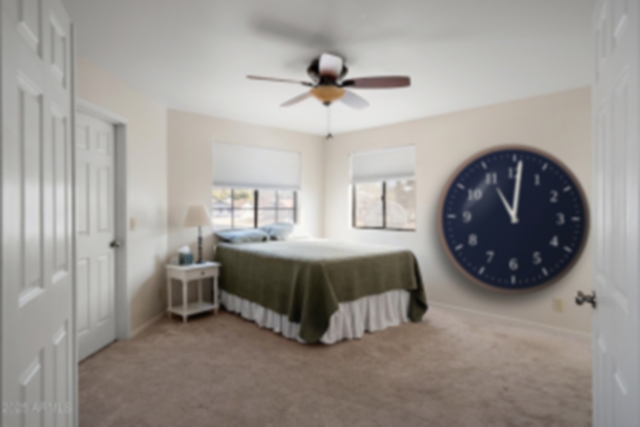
**11:01**
